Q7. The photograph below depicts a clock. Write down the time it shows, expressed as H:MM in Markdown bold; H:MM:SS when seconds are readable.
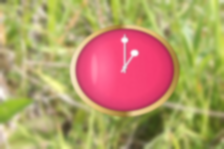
**1:00**
